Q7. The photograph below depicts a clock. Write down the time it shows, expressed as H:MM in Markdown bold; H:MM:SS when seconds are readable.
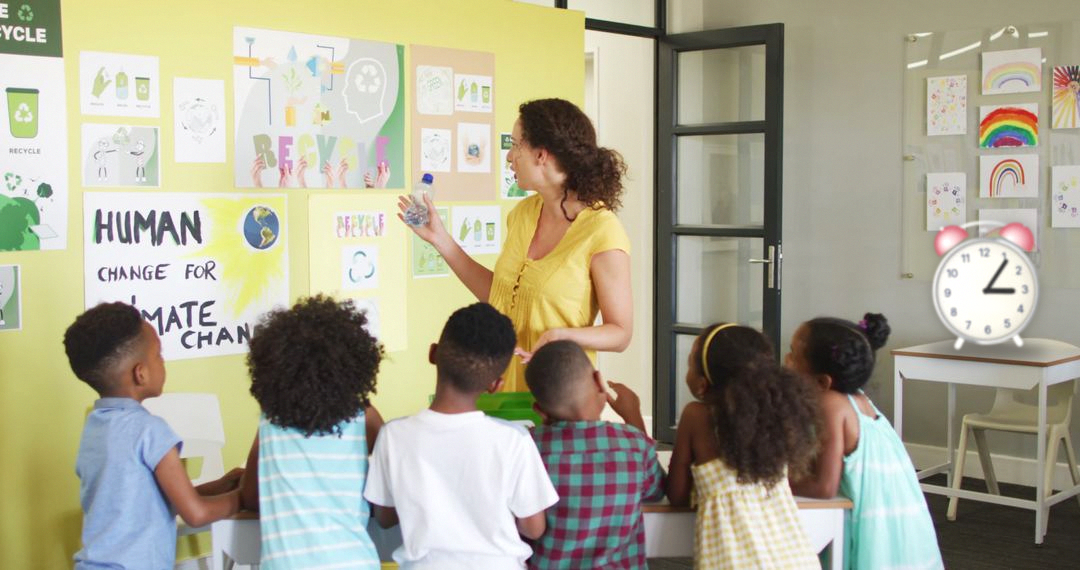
**3:06**
